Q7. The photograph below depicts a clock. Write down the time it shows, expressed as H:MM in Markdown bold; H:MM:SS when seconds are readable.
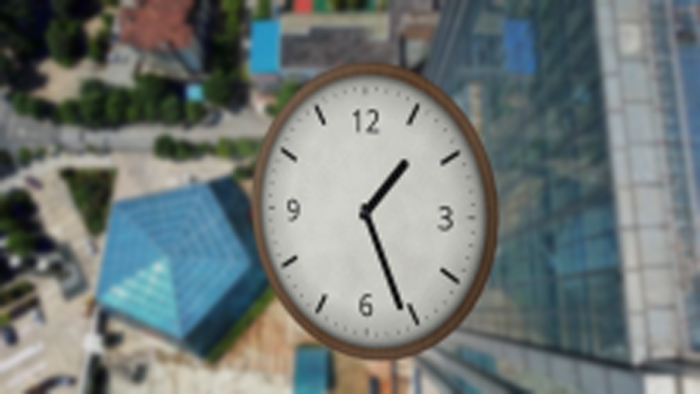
**1:26**
